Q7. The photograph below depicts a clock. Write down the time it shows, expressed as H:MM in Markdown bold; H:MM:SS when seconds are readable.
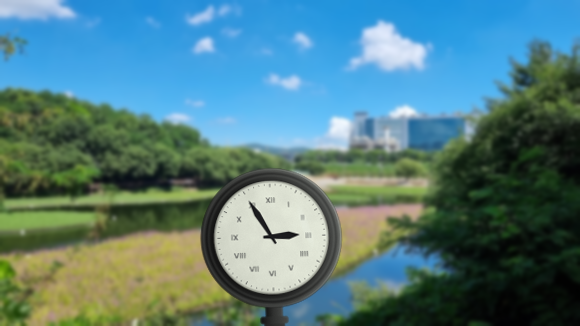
**2:55**
